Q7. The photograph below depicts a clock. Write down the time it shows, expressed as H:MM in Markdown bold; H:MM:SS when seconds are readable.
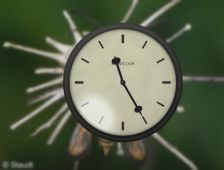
**11:25**
